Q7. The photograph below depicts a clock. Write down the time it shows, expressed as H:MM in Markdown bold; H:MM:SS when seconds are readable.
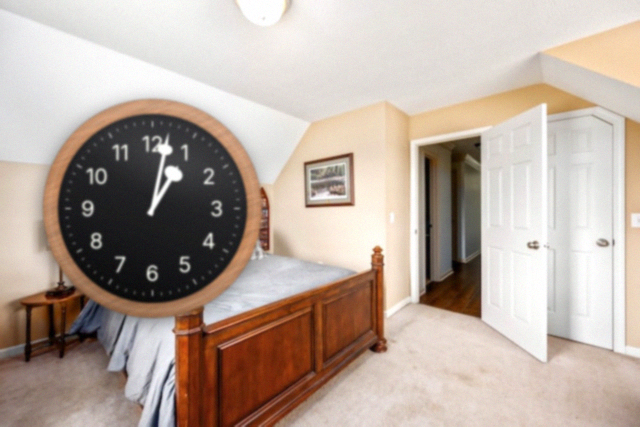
**1:02**
